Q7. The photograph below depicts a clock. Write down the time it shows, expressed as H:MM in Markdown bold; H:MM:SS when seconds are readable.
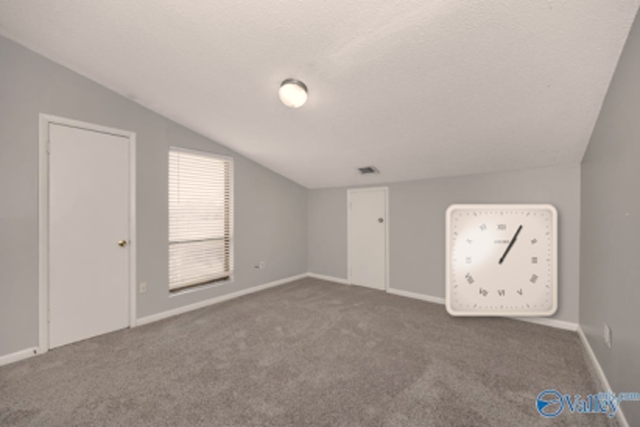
**1:05**
